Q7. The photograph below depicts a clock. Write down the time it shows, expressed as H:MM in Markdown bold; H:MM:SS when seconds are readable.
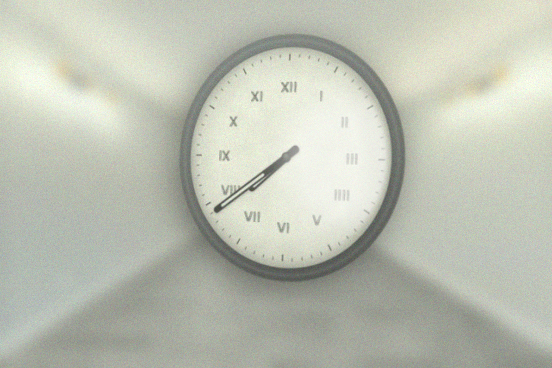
**7:39**
